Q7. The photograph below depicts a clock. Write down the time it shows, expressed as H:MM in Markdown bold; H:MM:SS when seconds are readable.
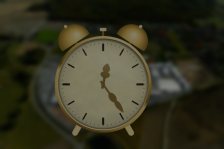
**12:24**
